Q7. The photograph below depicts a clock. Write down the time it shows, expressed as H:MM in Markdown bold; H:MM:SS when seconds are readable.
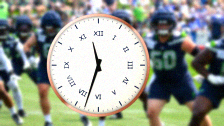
**11:33**
